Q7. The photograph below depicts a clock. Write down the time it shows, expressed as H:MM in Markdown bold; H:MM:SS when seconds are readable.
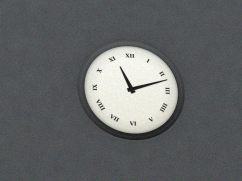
**11:12**
